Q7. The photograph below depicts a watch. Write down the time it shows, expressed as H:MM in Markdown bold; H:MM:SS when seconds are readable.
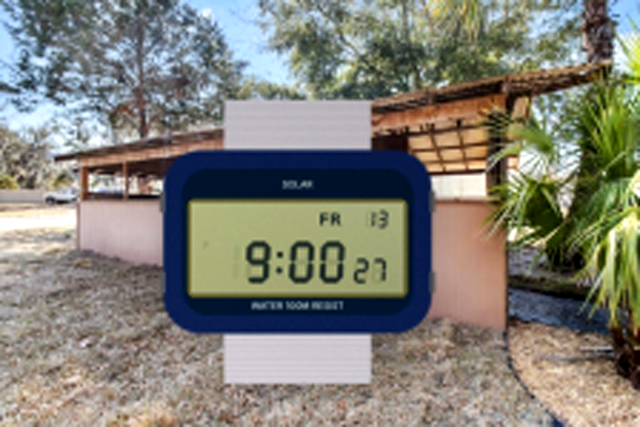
**9:00:27**
